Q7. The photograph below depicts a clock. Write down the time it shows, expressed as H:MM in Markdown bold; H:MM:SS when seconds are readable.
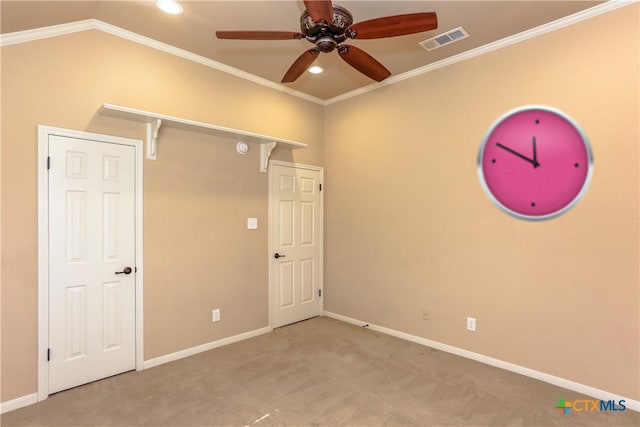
**11:49**
